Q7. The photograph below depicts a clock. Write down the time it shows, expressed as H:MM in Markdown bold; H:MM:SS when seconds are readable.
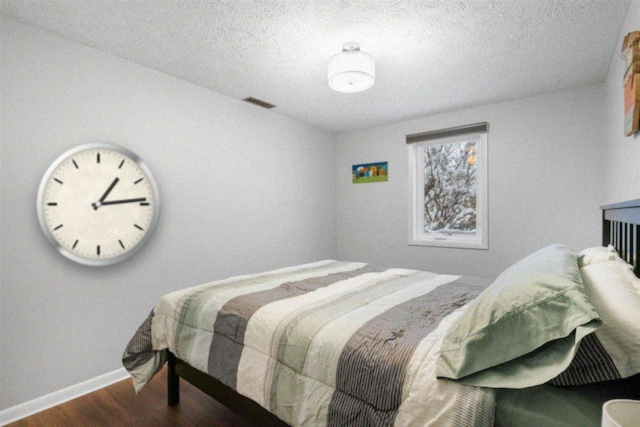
**1:14**
